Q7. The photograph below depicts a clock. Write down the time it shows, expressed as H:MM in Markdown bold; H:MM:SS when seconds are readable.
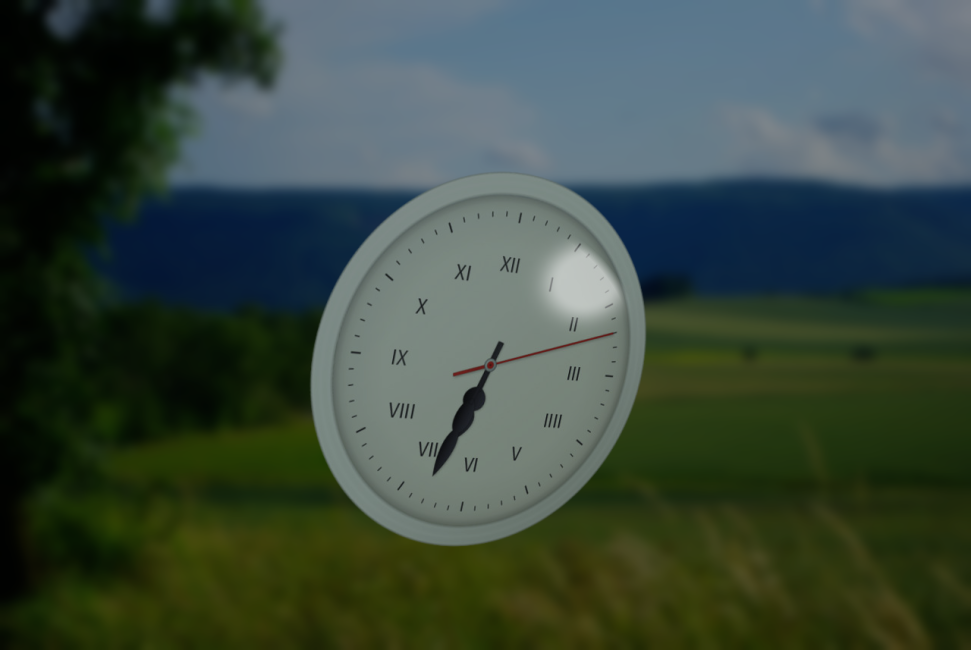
**6:33:12**
